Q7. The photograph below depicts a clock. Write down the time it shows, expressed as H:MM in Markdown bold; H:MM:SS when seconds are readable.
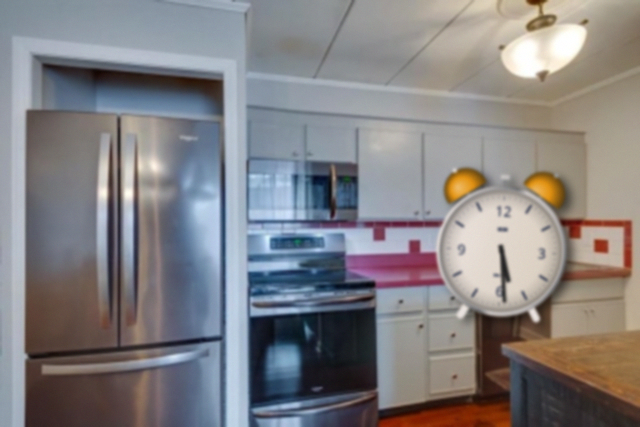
**5:29**
